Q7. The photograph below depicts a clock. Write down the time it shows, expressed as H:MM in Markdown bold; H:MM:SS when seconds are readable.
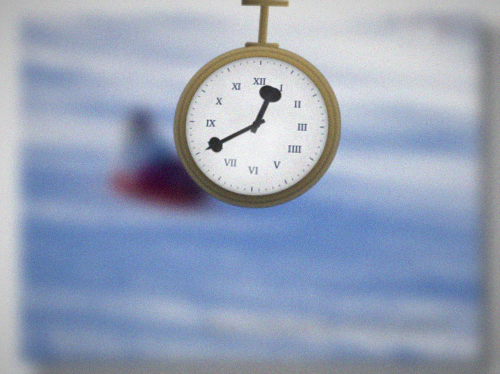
**12:40**
